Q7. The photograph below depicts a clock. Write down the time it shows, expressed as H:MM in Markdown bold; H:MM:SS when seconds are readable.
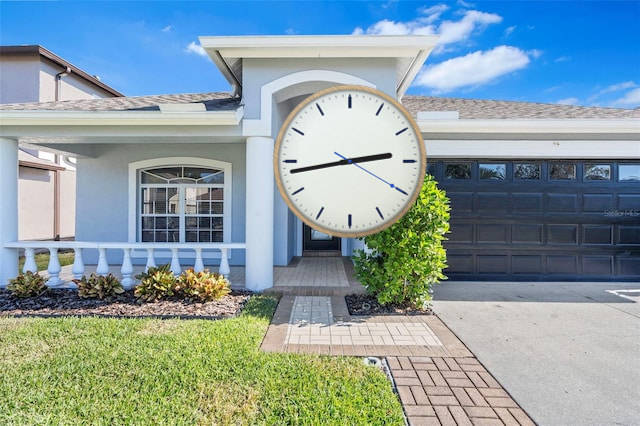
**2:43:20**
